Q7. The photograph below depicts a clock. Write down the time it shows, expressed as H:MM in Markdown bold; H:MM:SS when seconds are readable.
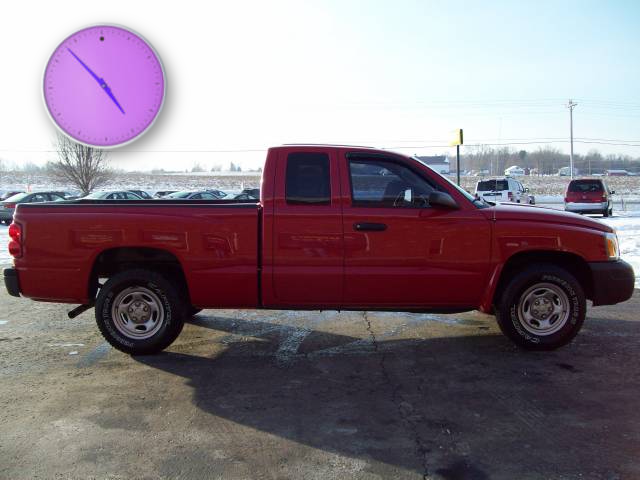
**4:53**
